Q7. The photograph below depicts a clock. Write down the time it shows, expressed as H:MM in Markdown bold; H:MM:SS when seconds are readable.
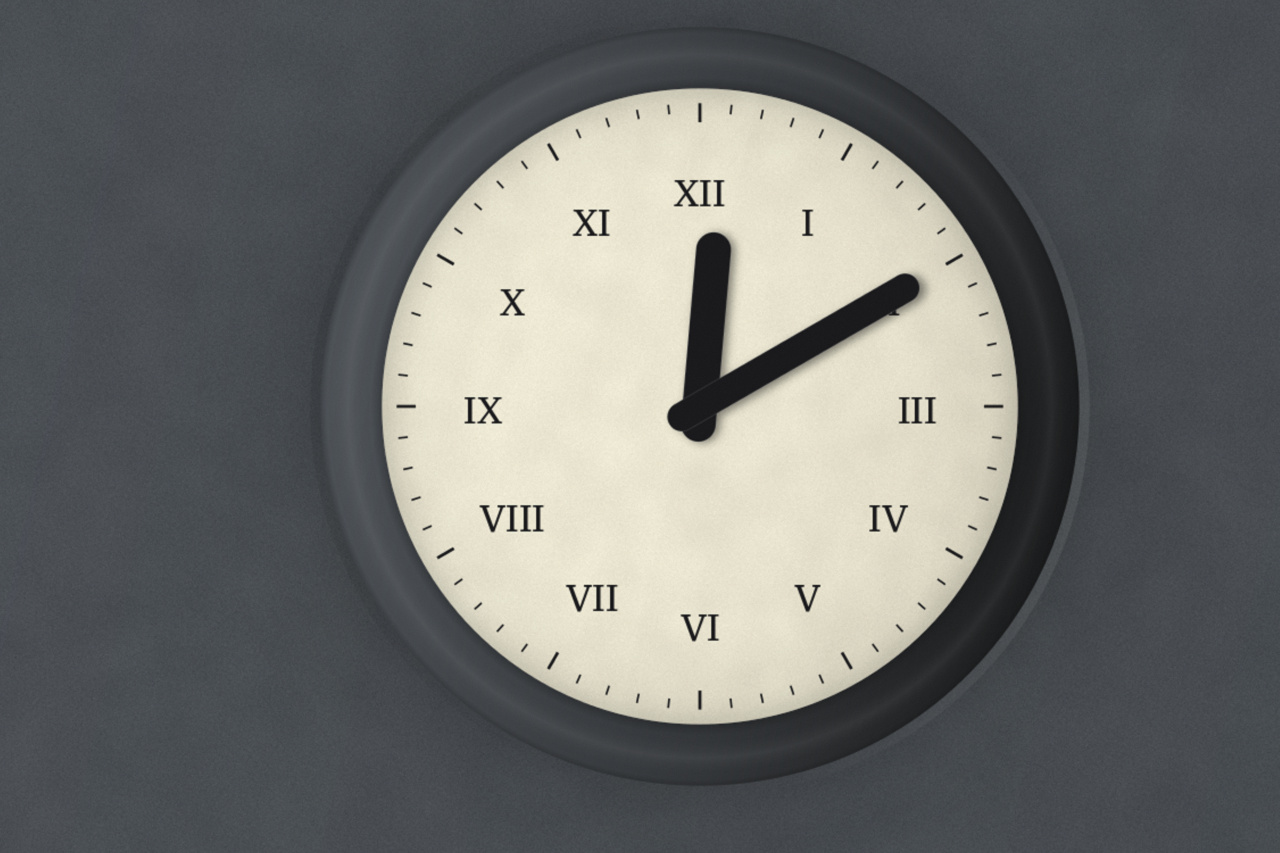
**12:10**
